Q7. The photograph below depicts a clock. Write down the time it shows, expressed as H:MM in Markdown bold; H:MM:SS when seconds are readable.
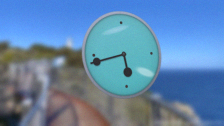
**5:43**
